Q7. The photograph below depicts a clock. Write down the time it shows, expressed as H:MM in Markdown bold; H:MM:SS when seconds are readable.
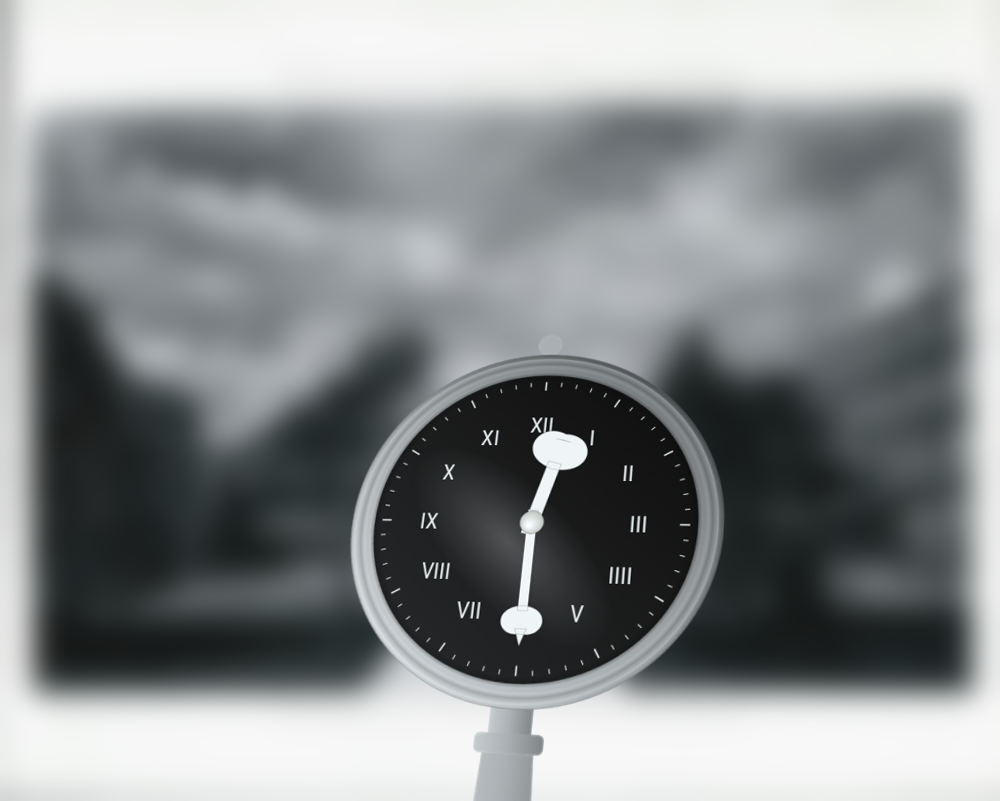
**12:30**
